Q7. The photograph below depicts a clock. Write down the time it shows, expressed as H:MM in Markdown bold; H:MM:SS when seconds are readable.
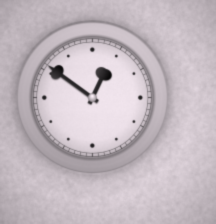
**12:51**
